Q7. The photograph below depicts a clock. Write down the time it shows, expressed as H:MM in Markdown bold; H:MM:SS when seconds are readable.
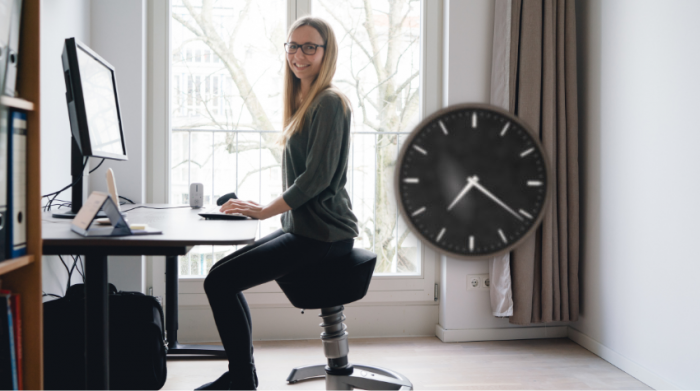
**7:21**
